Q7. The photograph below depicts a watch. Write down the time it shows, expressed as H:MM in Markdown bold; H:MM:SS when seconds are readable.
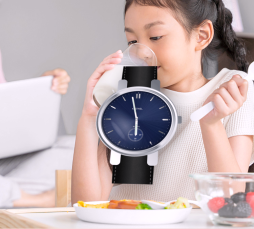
**5:58**
